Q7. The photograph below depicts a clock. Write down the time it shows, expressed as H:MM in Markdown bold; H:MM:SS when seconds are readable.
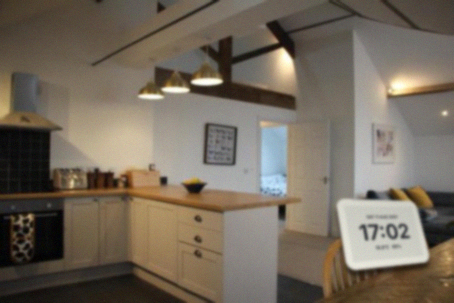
**17:02**
